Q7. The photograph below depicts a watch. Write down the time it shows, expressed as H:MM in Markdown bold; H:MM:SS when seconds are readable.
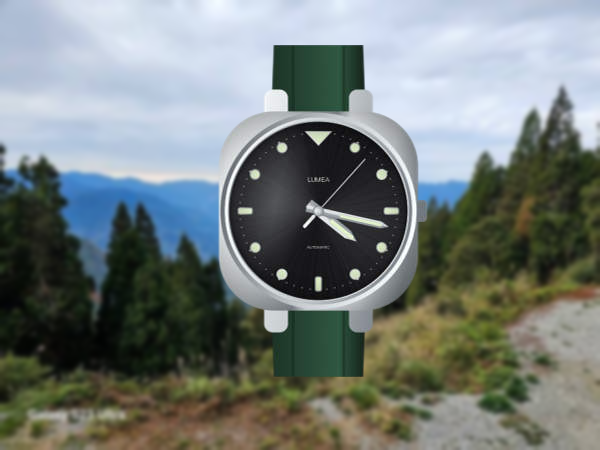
**4:17:07**
